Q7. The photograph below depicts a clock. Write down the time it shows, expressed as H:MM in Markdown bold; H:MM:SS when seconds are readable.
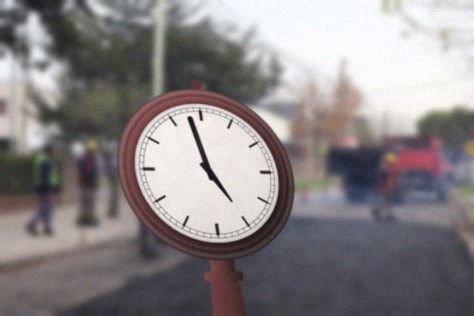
**4:58**
